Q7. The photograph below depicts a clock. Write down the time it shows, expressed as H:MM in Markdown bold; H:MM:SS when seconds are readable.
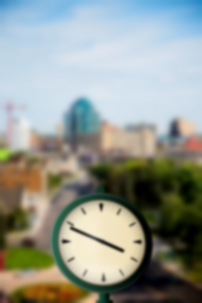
**3:49**
